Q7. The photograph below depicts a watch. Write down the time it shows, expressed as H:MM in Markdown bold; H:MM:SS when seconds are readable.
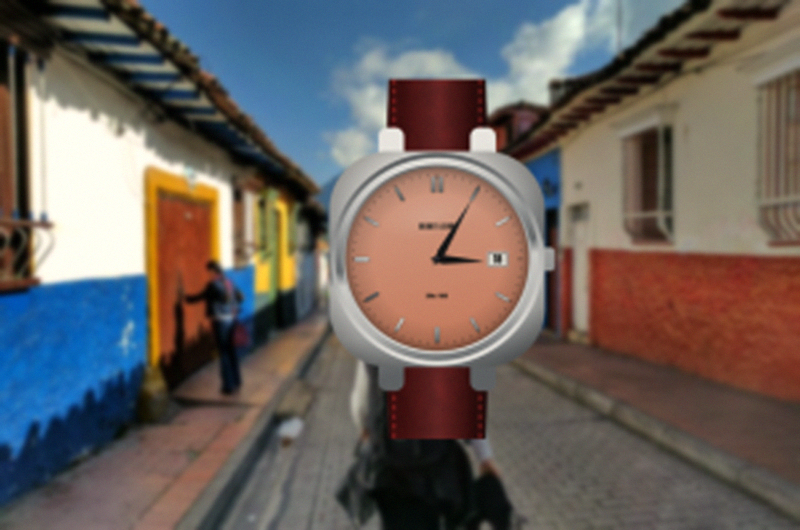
**3:05**
